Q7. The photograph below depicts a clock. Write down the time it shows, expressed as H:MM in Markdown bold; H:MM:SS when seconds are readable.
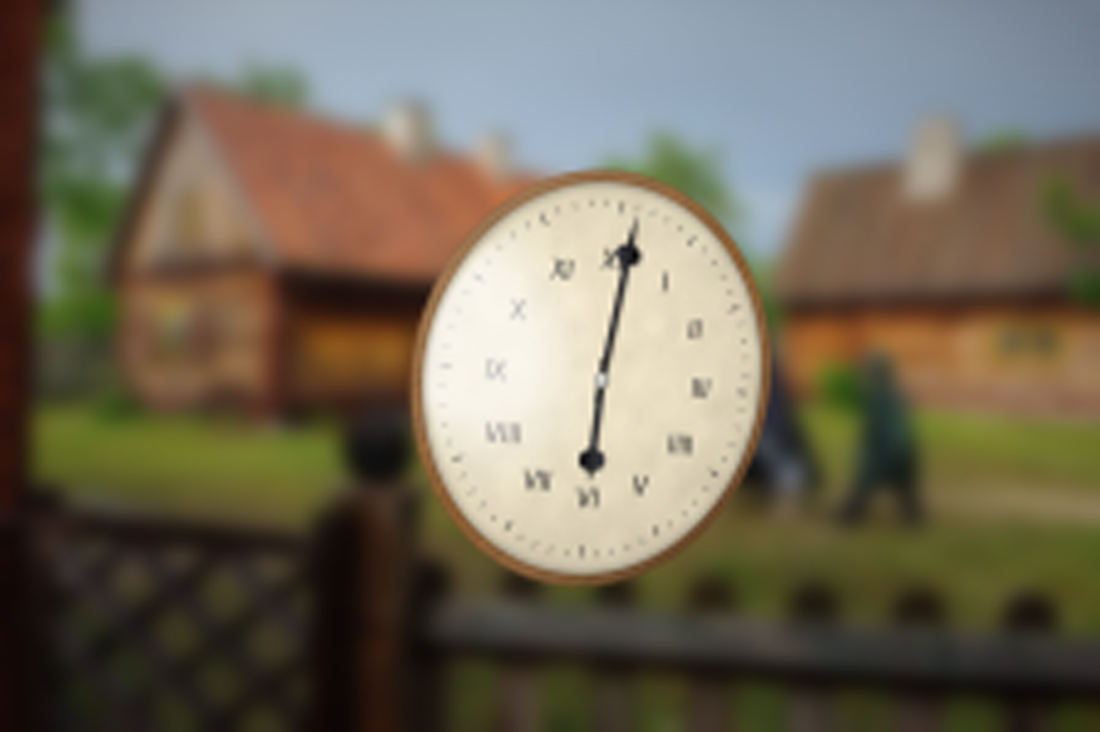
**6:01**
